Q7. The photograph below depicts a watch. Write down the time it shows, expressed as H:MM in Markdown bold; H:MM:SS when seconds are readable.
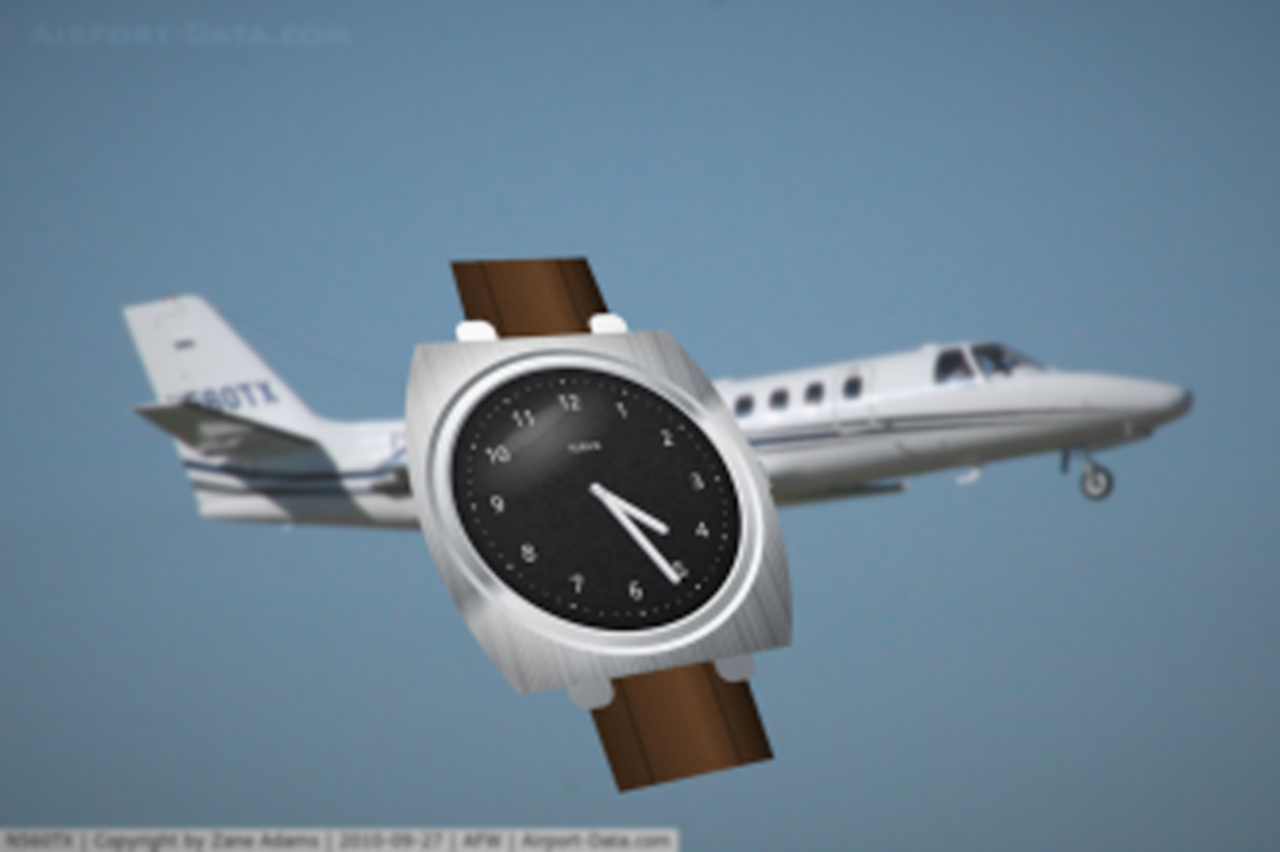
**4:26**
